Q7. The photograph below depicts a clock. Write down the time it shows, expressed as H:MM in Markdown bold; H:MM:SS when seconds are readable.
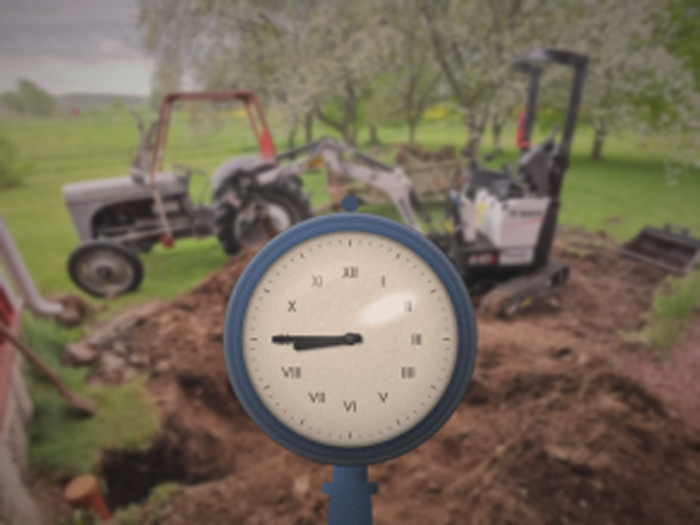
**8:45**
